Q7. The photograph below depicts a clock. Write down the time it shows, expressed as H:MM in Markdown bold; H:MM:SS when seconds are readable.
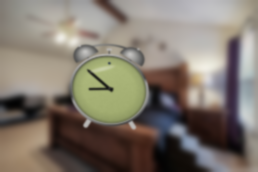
**8:52**
